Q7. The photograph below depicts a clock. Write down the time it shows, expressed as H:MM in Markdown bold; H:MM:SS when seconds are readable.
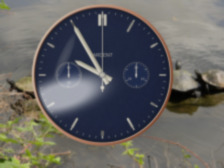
**9:55**
